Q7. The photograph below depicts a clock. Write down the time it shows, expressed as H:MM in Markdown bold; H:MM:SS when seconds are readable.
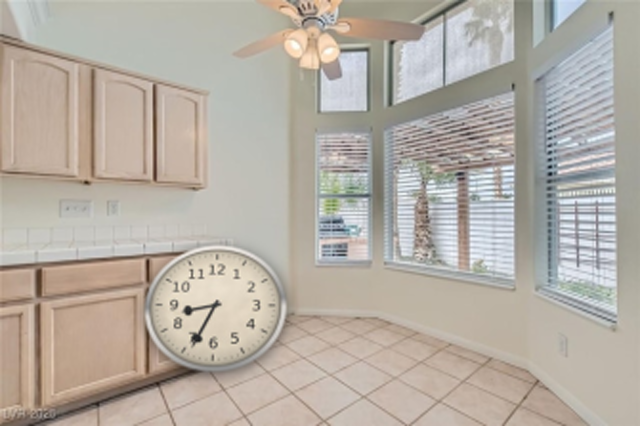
**8:34**
